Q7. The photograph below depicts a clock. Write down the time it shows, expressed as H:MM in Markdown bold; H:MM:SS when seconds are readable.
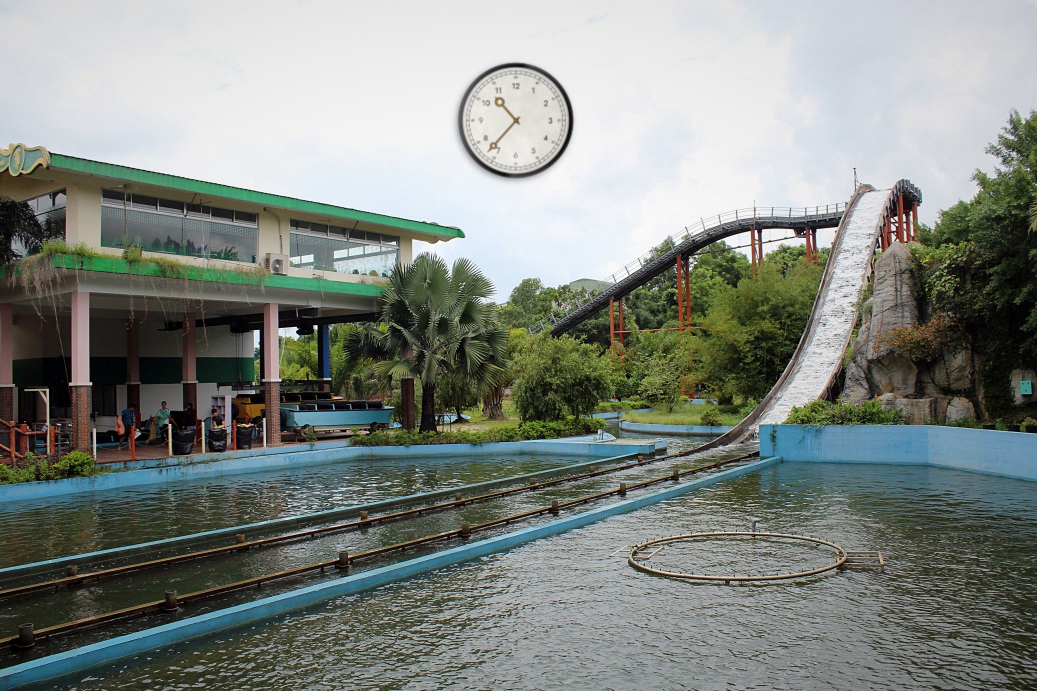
**10:37**
